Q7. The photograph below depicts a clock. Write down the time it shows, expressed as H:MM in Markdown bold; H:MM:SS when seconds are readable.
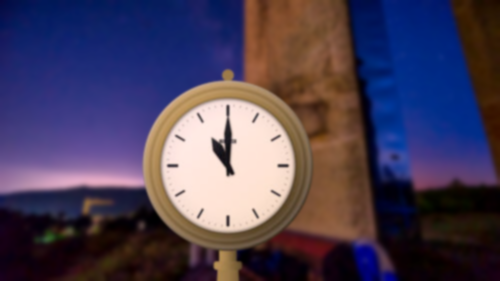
**11:00**
